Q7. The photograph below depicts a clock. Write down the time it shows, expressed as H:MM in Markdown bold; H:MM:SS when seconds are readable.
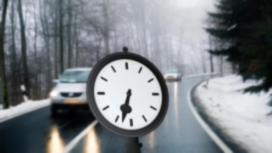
**6:33**
